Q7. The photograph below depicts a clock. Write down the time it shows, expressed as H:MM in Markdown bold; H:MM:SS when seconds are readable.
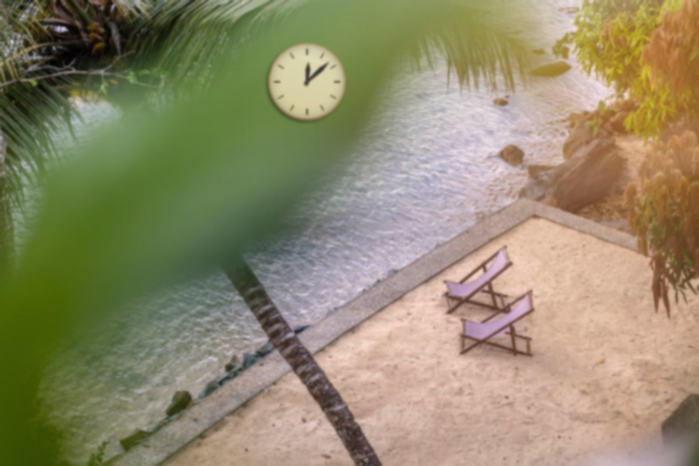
**12:08**
